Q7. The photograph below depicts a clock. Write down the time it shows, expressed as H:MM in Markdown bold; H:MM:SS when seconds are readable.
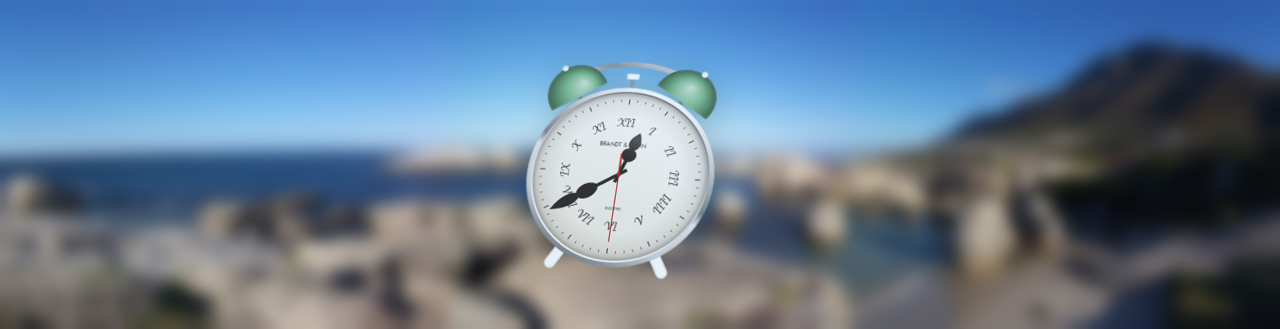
**12:39:30**
